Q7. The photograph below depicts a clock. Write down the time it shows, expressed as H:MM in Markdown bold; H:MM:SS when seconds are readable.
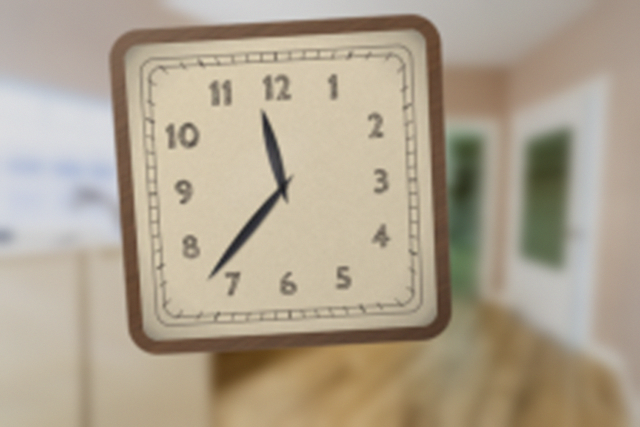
**11:37**
